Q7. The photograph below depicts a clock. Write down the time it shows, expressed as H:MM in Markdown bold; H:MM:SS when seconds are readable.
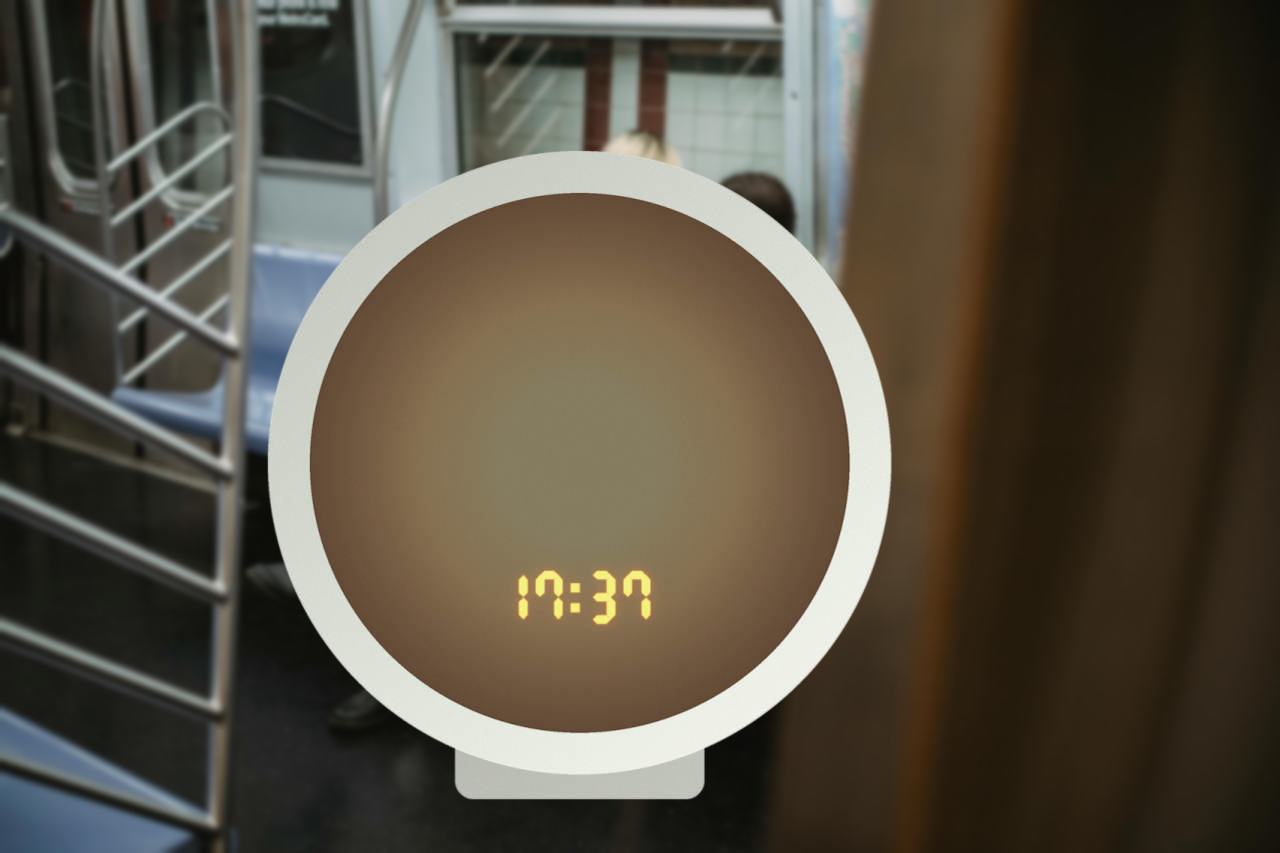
**17:37**
